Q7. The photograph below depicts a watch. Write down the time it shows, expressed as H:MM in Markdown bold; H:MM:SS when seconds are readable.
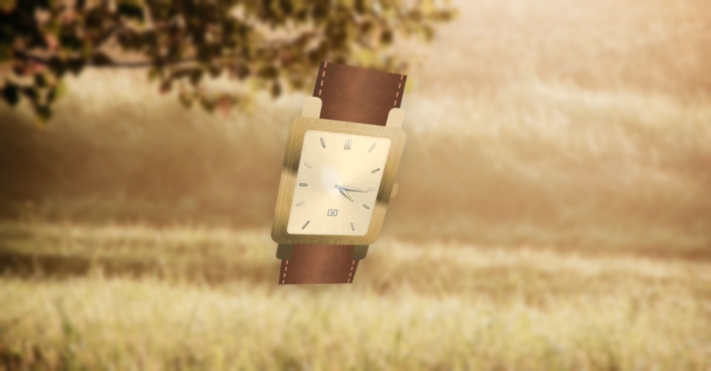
**4:16**
